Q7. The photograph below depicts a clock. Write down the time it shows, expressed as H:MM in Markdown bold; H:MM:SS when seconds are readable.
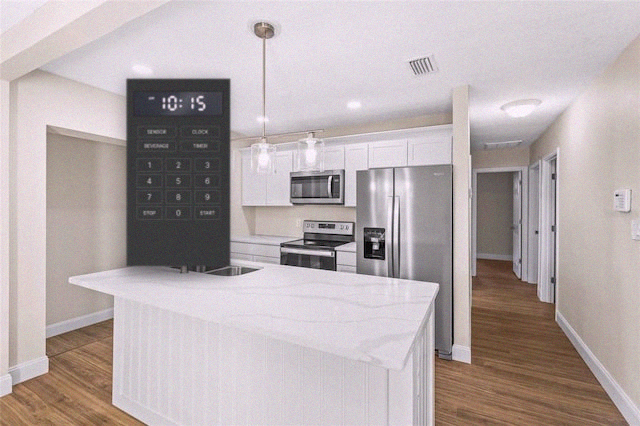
**10:15**
